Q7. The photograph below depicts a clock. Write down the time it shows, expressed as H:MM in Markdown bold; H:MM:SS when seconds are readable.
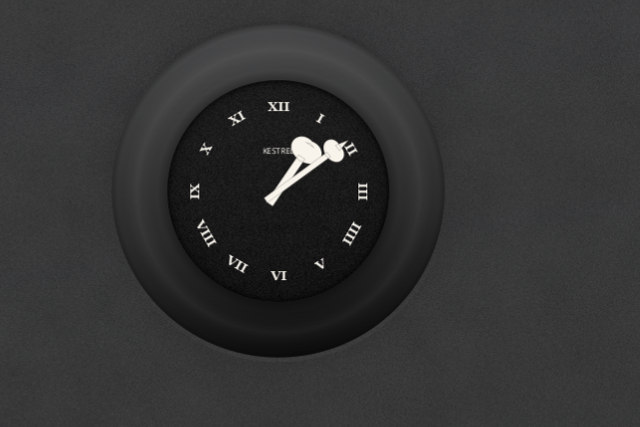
**1:09**
